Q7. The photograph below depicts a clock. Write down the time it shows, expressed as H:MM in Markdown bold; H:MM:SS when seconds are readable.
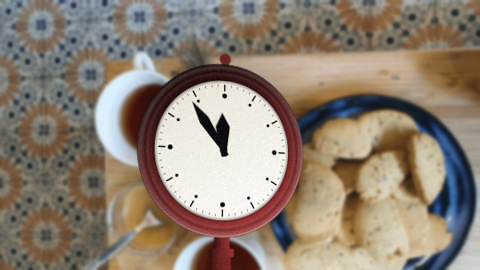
**11:54**
